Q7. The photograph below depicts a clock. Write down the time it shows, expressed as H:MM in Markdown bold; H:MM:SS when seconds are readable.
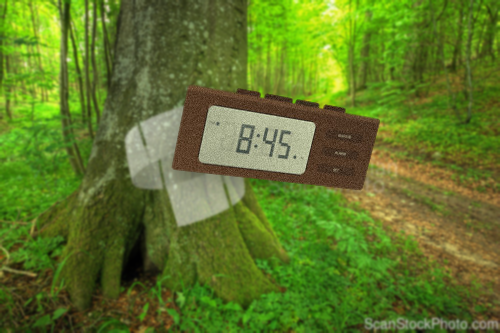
**8:45**
